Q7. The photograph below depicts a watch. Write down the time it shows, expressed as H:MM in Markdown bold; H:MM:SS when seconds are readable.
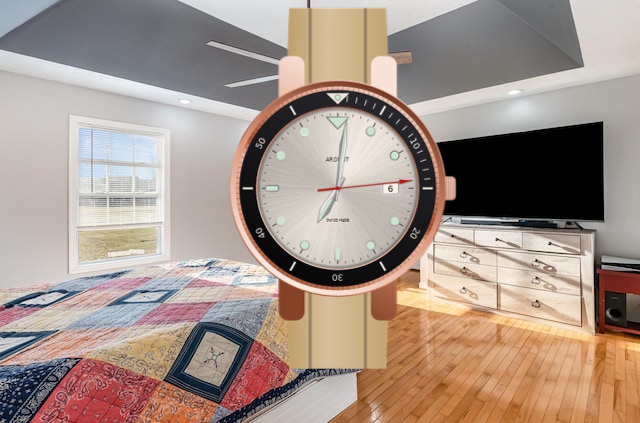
**7:01:14**
